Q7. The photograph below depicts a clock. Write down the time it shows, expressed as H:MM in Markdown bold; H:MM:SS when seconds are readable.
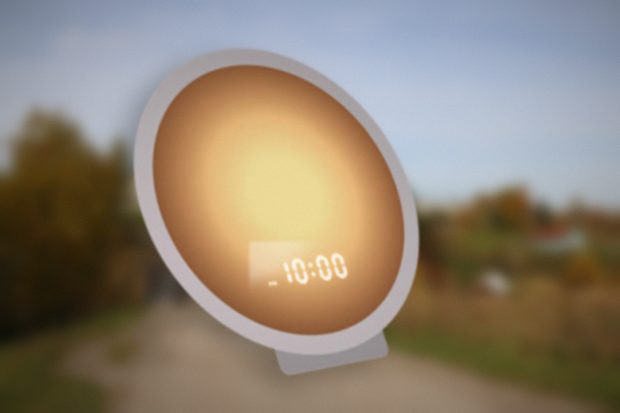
**10:00**
